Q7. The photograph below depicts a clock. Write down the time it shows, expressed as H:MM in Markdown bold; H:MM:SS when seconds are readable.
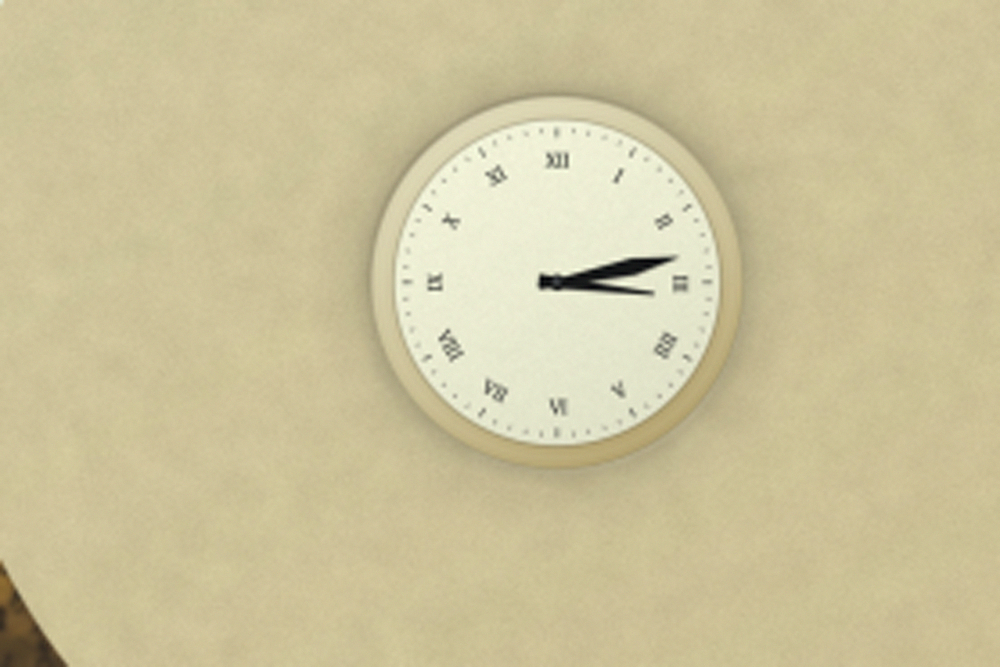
**3:13**
